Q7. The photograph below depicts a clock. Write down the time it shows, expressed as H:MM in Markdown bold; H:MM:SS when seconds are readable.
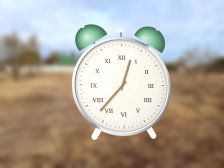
**12:37**
